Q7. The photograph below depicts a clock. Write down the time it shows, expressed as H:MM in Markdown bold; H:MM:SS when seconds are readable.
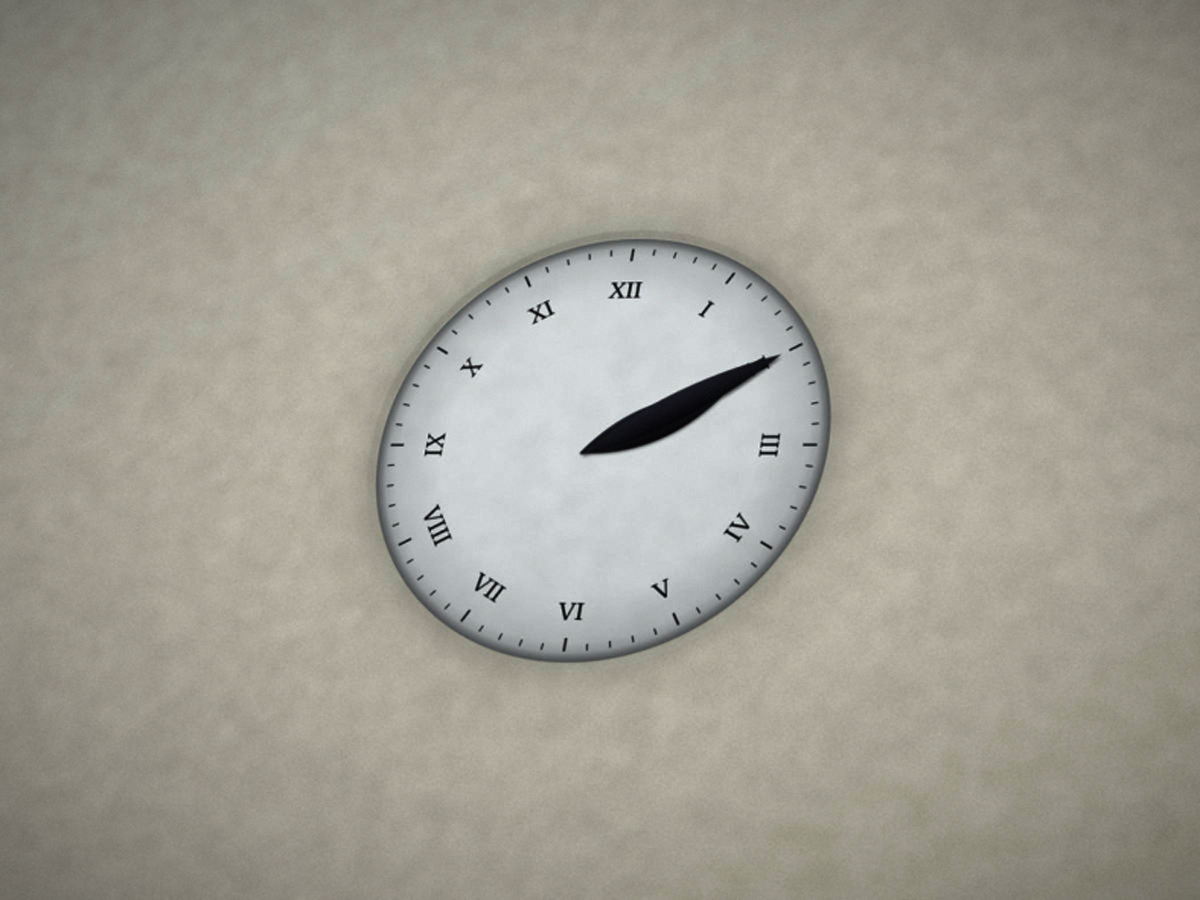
**2:10**
